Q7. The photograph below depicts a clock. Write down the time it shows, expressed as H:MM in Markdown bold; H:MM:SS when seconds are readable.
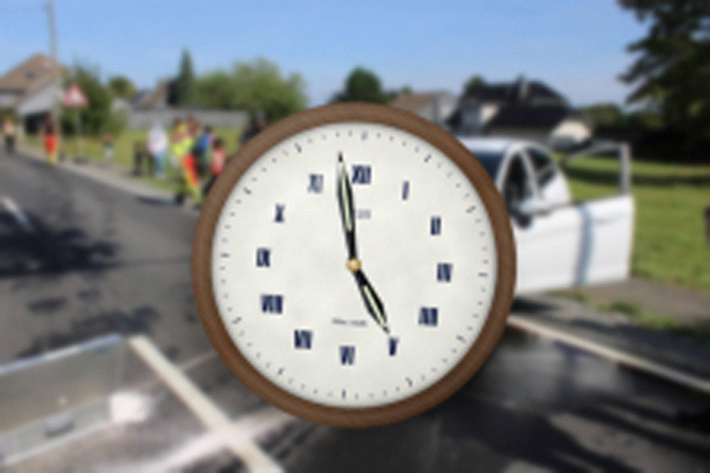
**4:58**
